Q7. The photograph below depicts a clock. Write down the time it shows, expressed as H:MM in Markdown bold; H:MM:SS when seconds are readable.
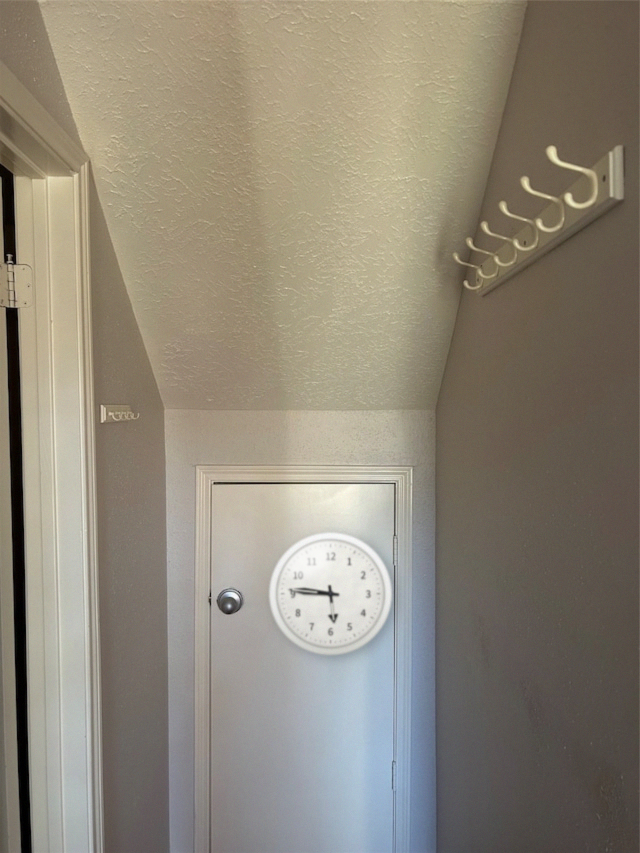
**5:46**
